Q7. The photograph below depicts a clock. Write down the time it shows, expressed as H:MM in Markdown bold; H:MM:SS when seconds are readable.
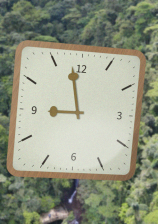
**8:58**
